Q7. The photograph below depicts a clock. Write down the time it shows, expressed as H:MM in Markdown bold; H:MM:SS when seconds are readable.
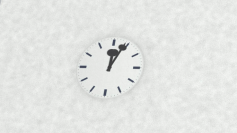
**12:04**
